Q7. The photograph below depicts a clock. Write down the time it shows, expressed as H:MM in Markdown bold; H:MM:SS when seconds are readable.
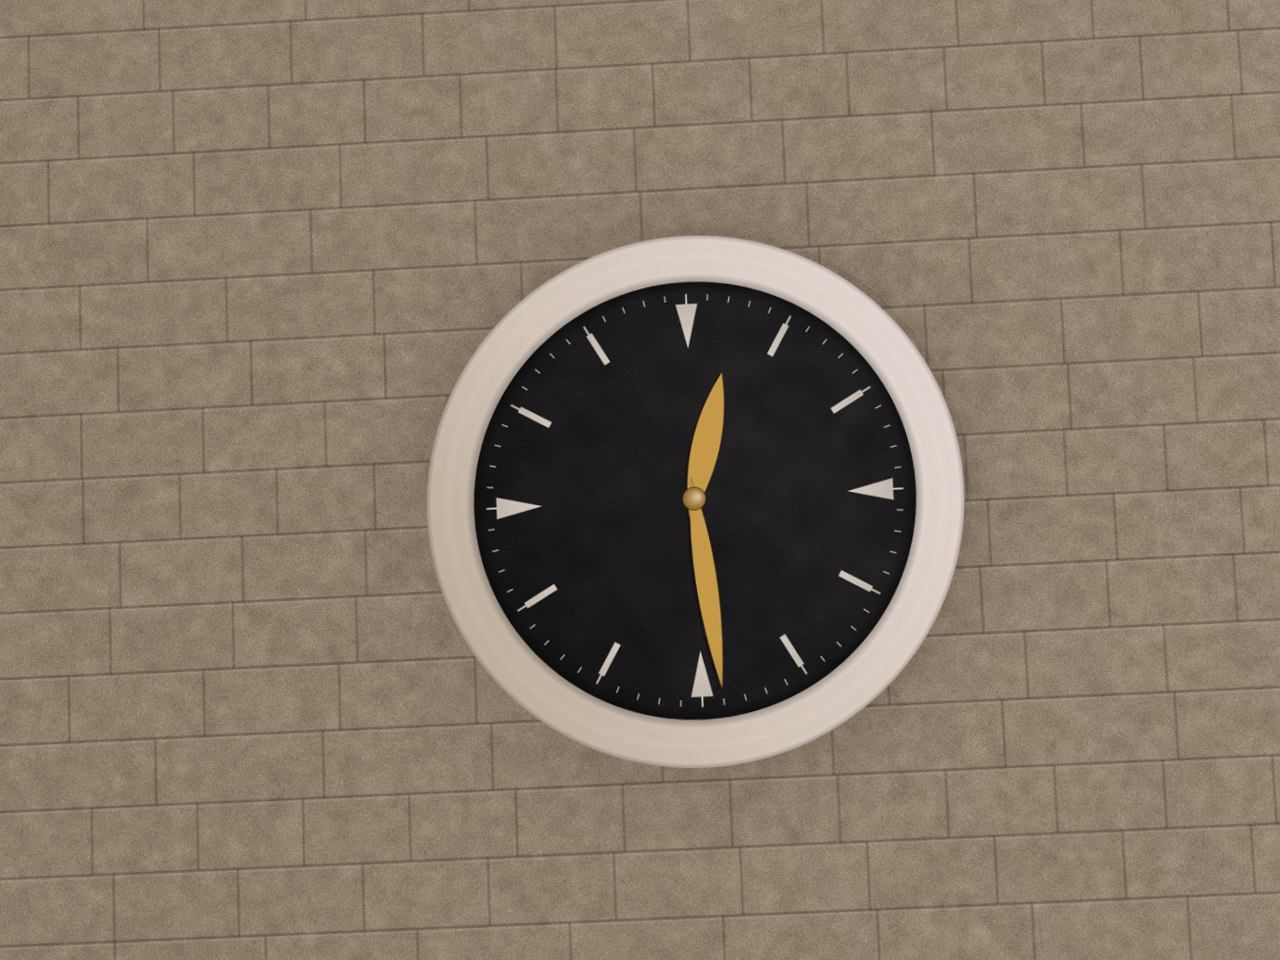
**12:29**
